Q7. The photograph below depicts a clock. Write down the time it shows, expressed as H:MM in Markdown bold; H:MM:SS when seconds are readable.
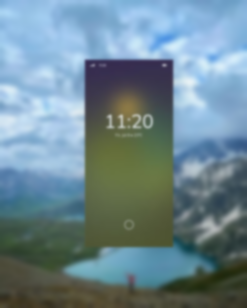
**11:20**
